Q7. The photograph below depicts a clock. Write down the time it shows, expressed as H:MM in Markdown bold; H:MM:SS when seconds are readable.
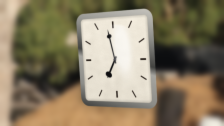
**6:58**
